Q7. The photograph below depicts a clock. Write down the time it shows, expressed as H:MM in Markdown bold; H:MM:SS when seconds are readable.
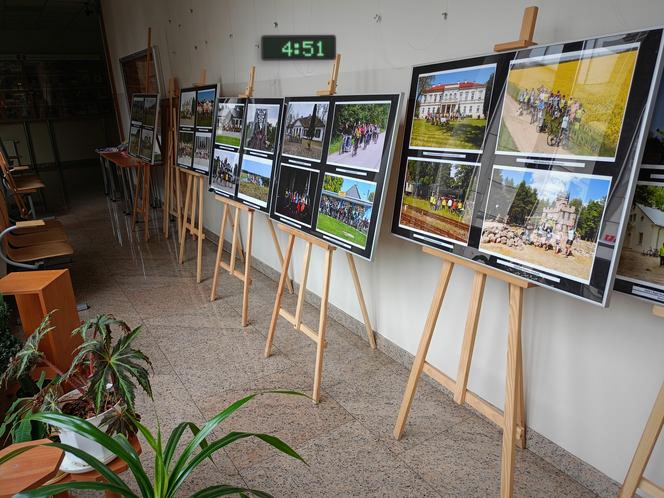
**4:51**
